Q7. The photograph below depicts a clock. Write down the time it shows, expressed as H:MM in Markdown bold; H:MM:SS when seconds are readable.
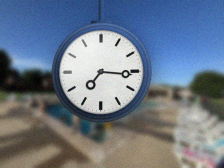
**7:16**
